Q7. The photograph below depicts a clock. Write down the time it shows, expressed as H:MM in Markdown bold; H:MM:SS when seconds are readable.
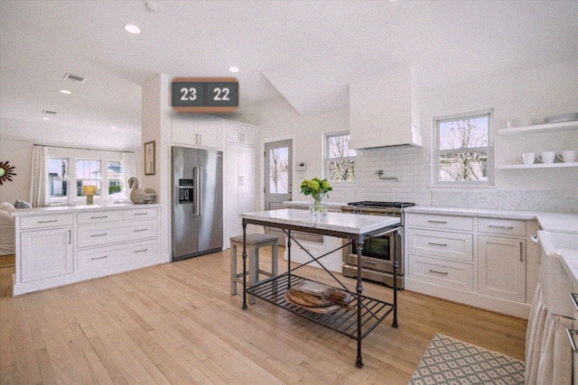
**23:22**
